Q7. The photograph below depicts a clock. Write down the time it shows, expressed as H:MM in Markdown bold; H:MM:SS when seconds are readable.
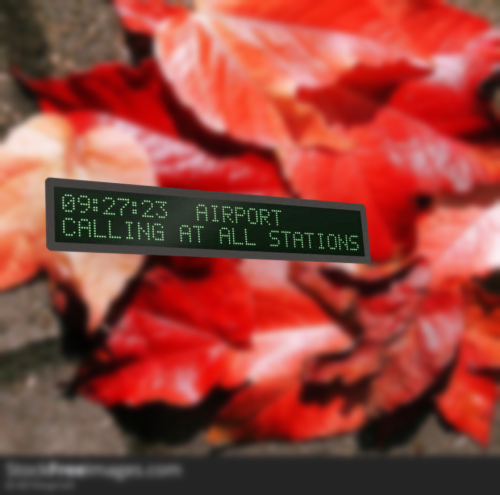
**9:27:23**
